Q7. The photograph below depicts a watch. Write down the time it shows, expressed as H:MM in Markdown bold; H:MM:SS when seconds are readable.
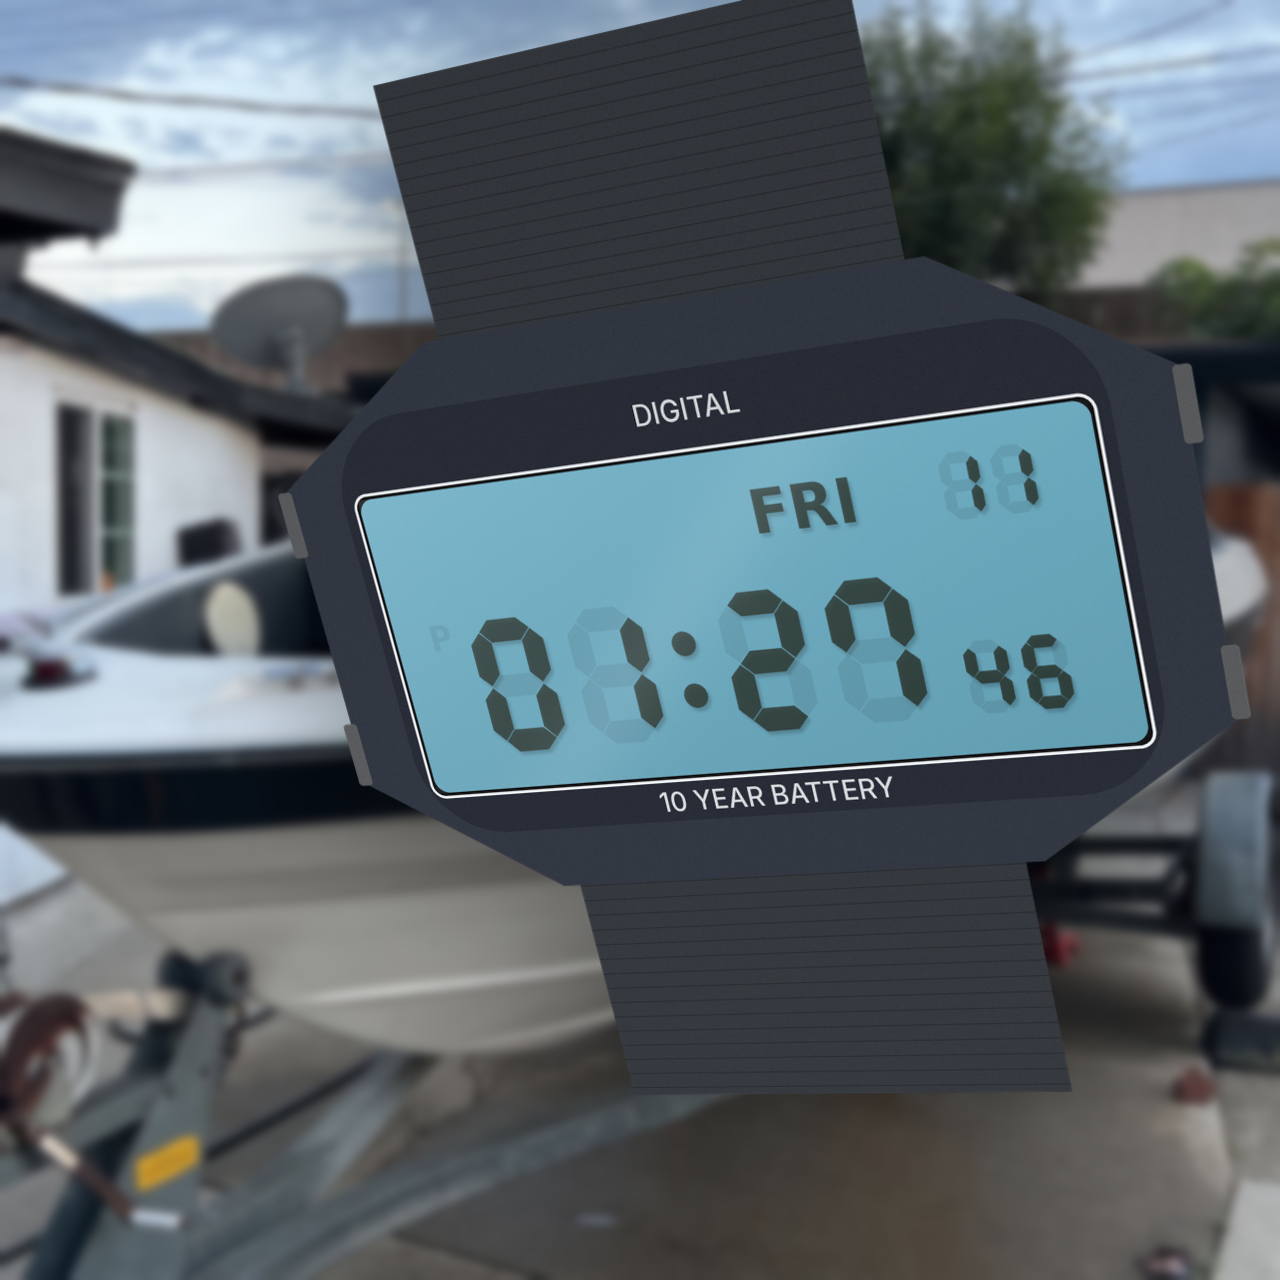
**1:27:46**
